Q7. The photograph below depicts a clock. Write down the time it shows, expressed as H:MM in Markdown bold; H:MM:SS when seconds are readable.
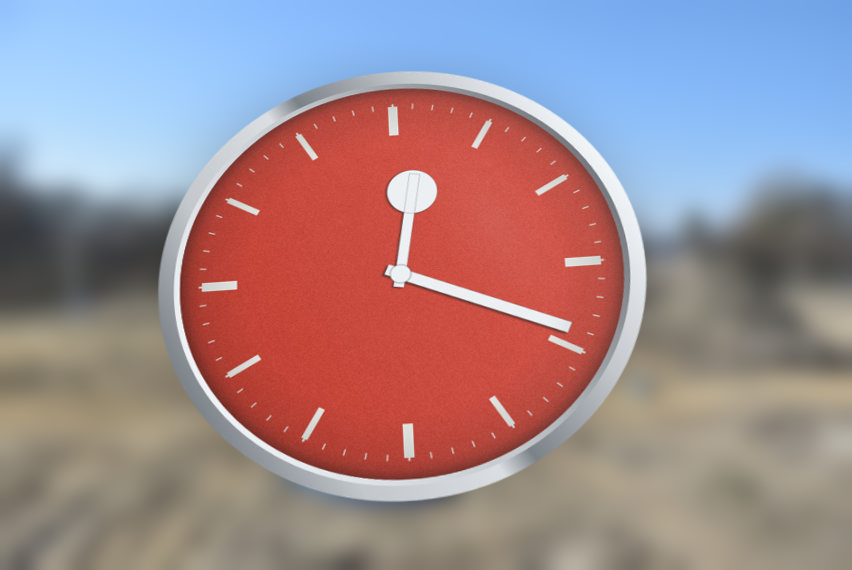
**12:19**
